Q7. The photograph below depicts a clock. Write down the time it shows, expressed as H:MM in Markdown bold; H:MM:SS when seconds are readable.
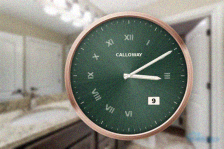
**3:10**
